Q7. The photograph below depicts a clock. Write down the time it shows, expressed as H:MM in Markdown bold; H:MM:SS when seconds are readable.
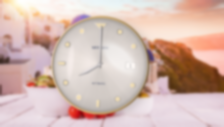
**8:00**
